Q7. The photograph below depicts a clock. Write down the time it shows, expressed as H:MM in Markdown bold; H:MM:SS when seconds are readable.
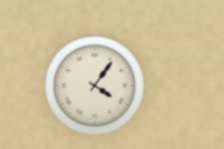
**4:06**
